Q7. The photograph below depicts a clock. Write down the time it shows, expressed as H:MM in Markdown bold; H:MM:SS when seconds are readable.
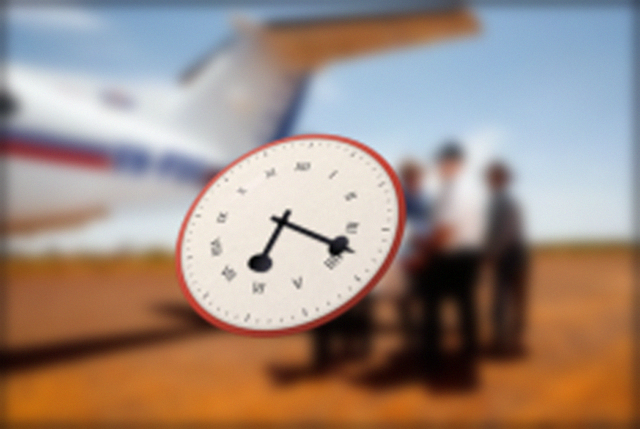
**6:18**
